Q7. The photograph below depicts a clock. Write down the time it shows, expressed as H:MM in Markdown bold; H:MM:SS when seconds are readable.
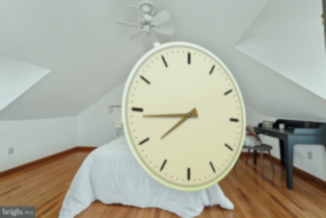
**7:44**
